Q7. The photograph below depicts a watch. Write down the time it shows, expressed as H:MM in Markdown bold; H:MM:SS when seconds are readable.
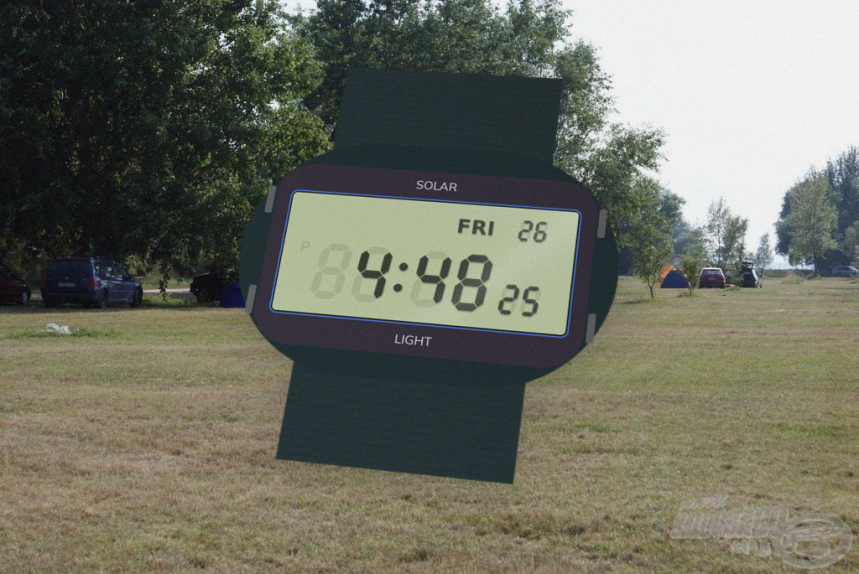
**4:48:25**
